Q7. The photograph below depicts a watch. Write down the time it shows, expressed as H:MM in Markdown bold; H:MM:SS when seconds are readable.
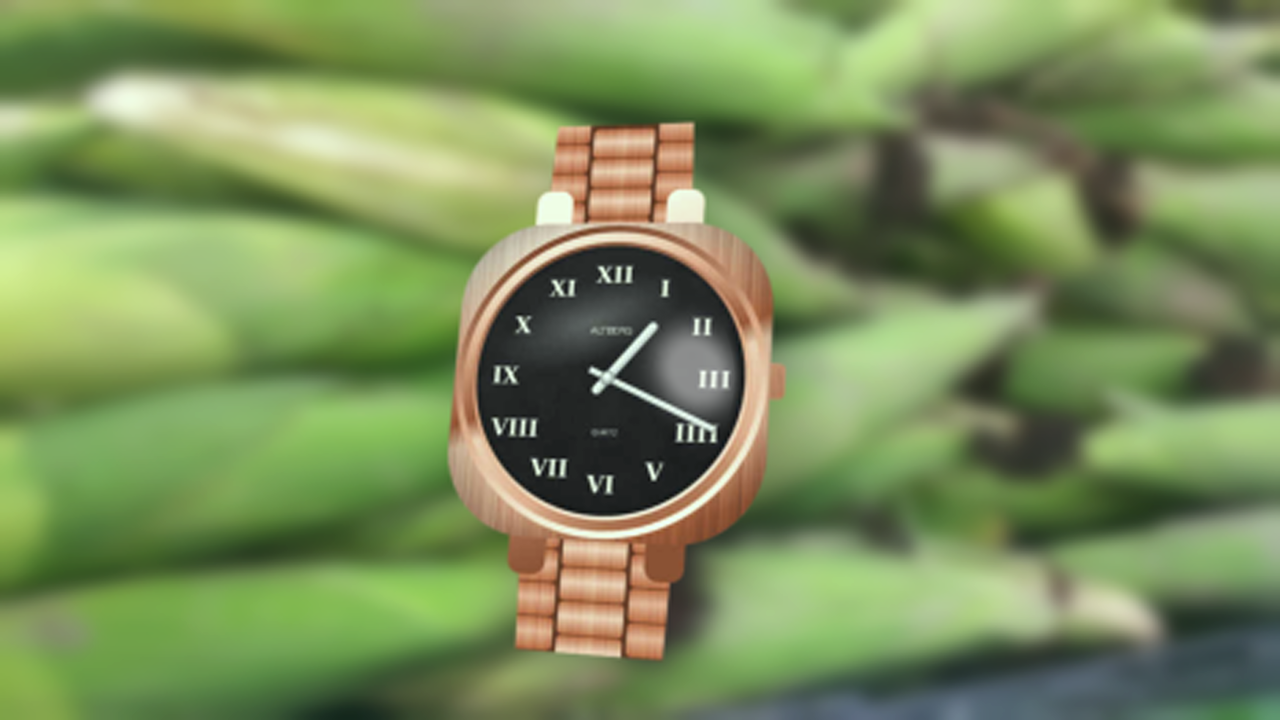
**1:19**
